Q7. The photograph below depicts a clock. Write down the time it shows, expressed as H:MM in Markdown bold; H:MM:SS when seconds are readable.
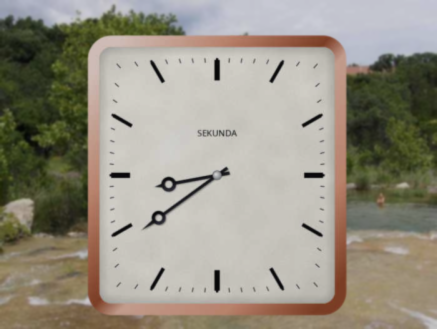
**8:39**
